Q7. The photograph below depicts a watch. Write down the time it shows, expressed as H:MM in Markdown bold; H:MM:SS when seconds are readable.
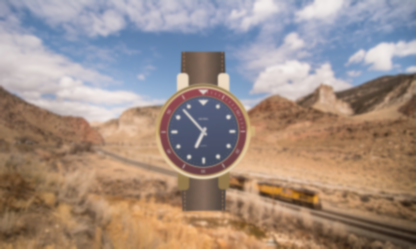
**6:53**
